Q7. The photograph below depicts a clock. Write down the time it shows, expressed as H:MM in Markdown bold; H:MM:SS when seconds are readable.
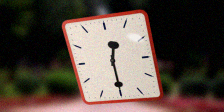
**12:30**
